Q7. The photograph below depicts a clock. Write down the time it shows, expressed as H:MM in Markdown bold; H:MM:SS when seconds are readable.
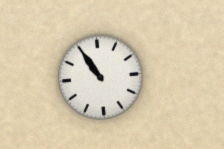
**10:55**
